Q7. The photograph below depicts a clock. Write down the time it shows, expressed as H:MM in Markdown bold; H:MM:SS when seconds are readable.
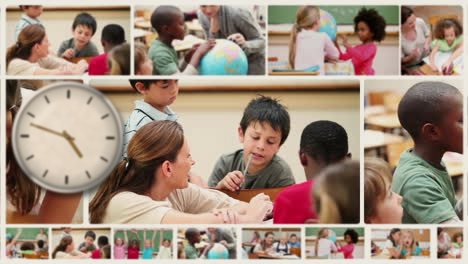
**4:48**
